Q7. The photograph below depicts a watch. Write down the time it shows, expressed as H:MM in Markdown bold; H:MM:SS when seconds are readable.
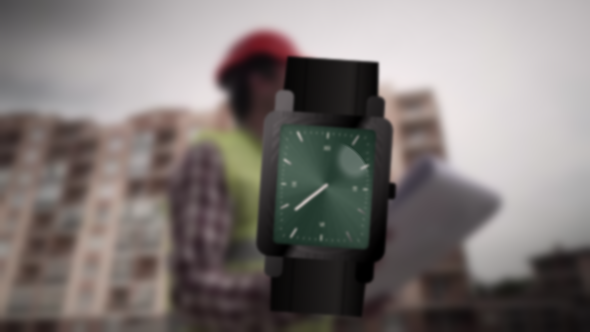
**7:38**
